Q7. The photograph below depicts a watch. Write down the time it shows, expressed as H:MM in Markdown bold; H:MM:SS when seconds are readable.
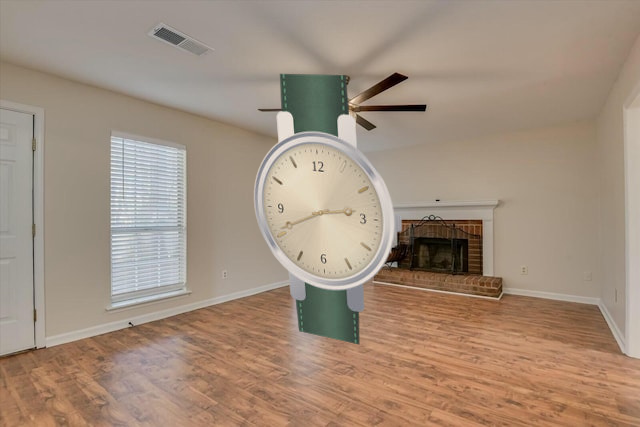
**2:41**
